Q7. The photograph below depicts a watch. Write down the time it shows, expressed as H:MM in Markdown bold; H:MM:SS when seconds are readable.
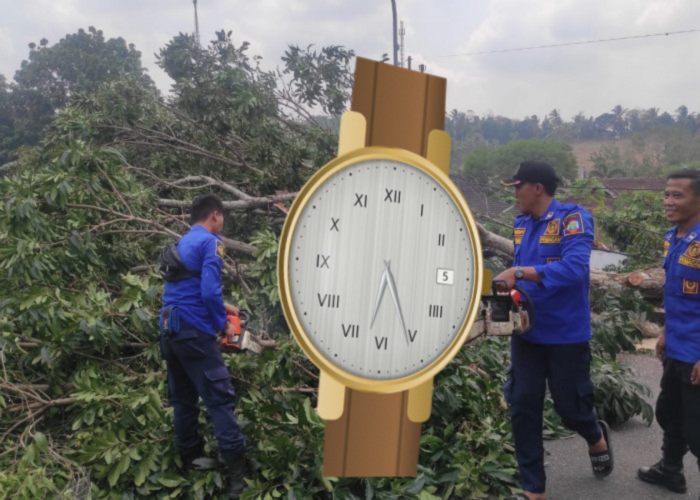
**6:26**
